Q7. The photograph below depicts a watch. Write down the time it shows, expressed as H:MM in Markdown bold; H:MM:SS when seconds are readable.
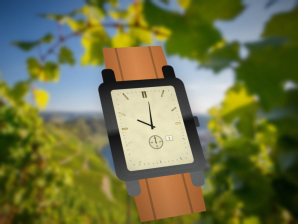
**10:01**
